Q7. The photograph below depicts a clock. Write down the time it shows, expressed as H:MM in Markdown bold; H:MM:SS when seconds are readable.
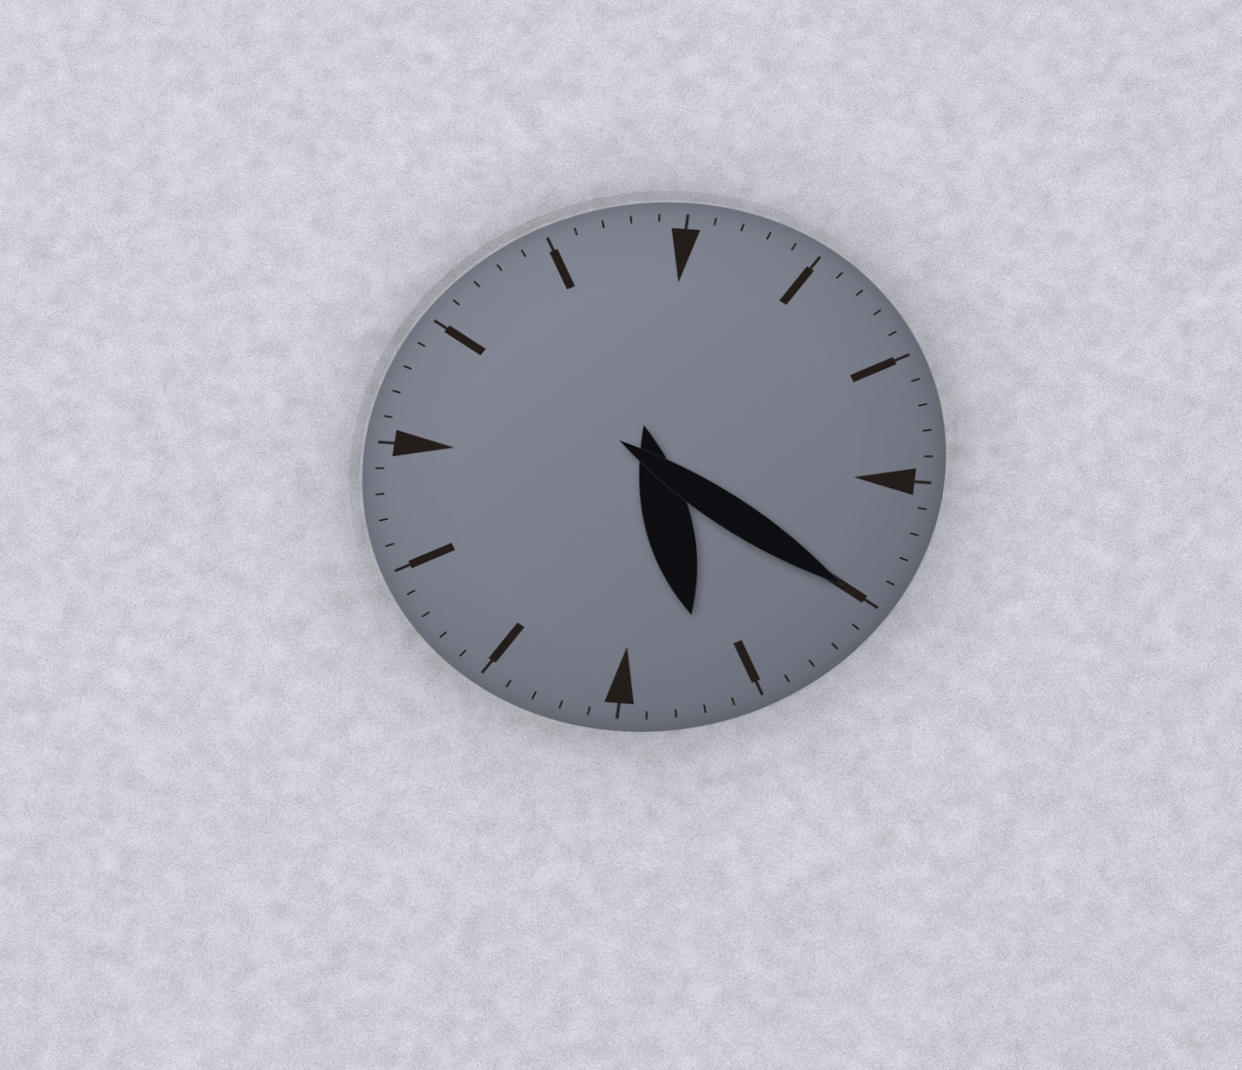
**5:20**
